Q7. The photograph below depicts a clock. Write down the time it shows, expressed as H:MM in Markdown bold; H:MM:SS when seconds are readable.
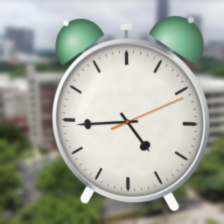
**4:44:11**
